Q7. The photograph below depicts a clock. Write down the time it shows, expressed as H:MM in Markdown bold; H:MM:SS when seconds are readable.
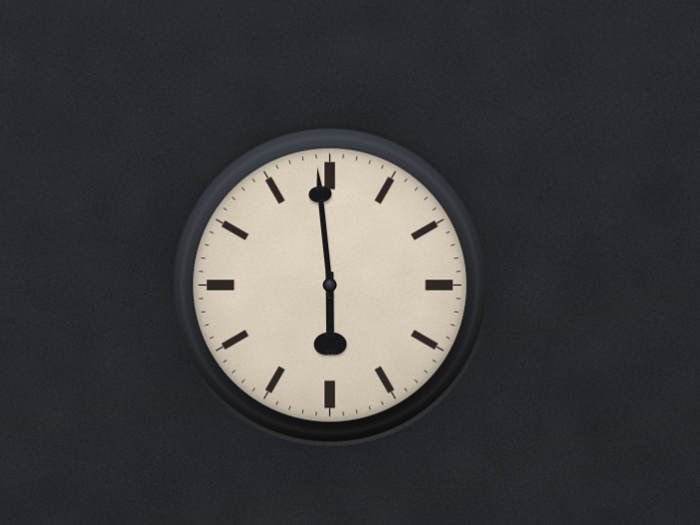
**5:59**
